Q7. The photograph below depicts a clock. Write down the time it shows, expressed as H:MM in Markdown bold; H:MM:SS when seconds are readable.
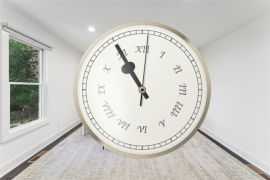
**10:55:01**
